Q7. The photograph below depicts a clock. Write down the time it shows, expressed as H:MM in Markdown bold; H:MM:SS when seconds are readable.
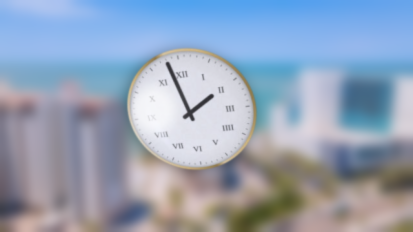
**1:58**
